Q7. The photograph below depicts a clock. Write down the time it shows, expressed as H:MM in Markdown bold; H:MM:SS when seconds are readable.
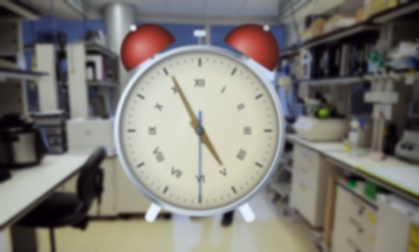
**4:55:30**
